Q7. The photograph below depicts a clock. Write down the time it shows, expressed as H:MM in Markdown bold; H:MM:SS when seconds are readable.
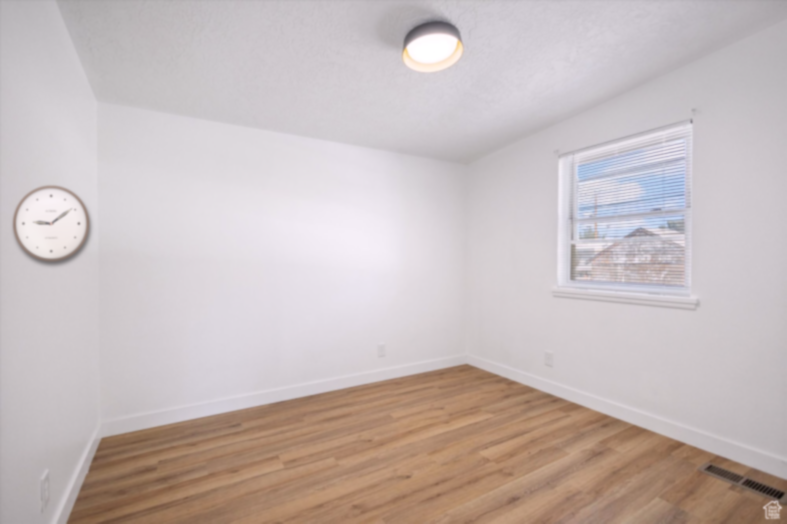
**9:09**
